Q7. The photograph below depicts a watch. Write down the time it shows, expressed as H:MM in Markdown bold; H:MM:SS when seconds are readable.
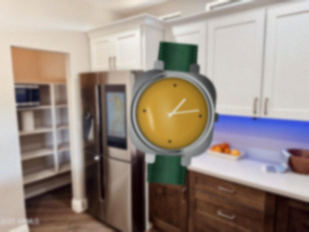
**1:13**
